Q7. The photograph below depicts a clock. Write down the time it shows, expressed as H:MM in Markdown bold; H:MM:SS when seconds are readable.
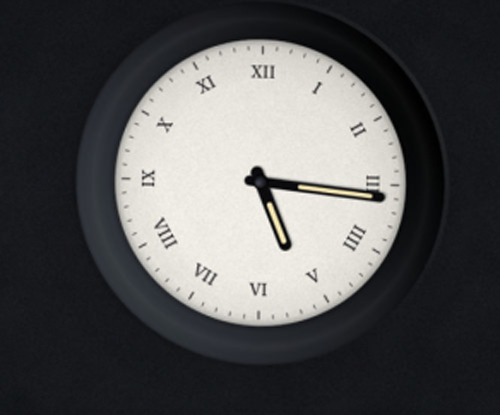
**5:16**
